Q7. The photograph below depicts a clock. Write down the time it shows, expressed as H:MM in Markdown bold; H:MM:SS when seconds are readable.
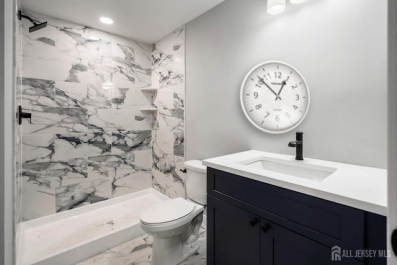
**12:52**
